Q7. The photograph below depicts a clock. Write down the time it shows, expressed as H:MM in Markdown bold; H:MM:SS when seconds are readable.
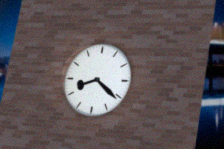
**8:21**
